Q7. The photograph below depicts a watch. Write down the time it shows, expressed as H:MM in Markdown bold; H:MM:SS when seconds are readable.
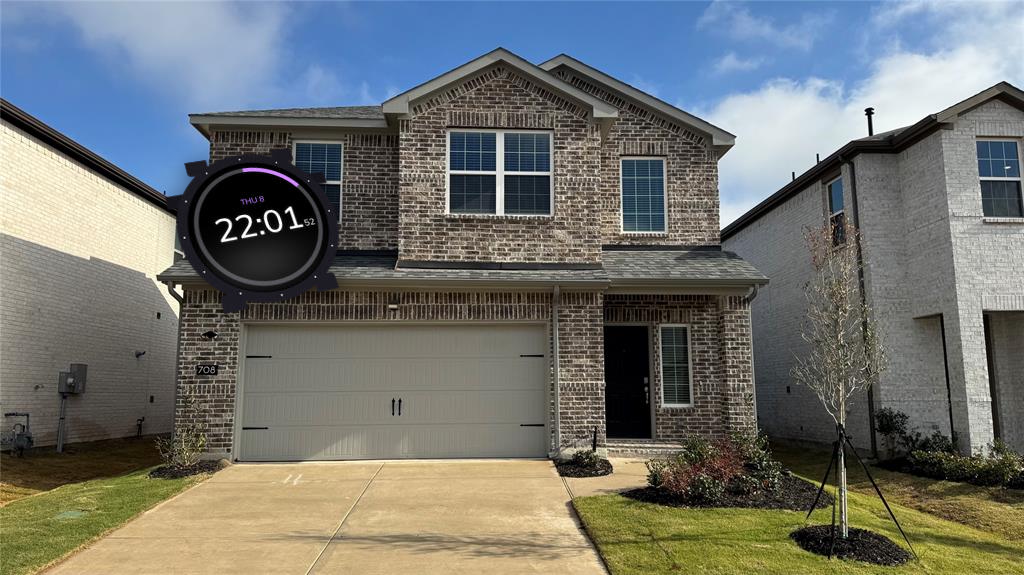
**22:01:52**
